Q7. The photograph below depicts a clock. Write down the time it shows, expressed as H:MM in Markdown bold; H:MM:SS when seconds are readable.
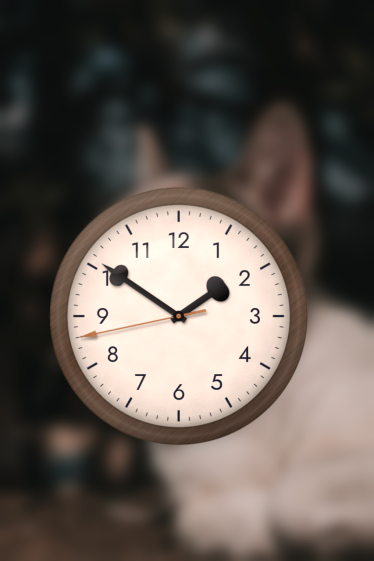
**1:50:43**
